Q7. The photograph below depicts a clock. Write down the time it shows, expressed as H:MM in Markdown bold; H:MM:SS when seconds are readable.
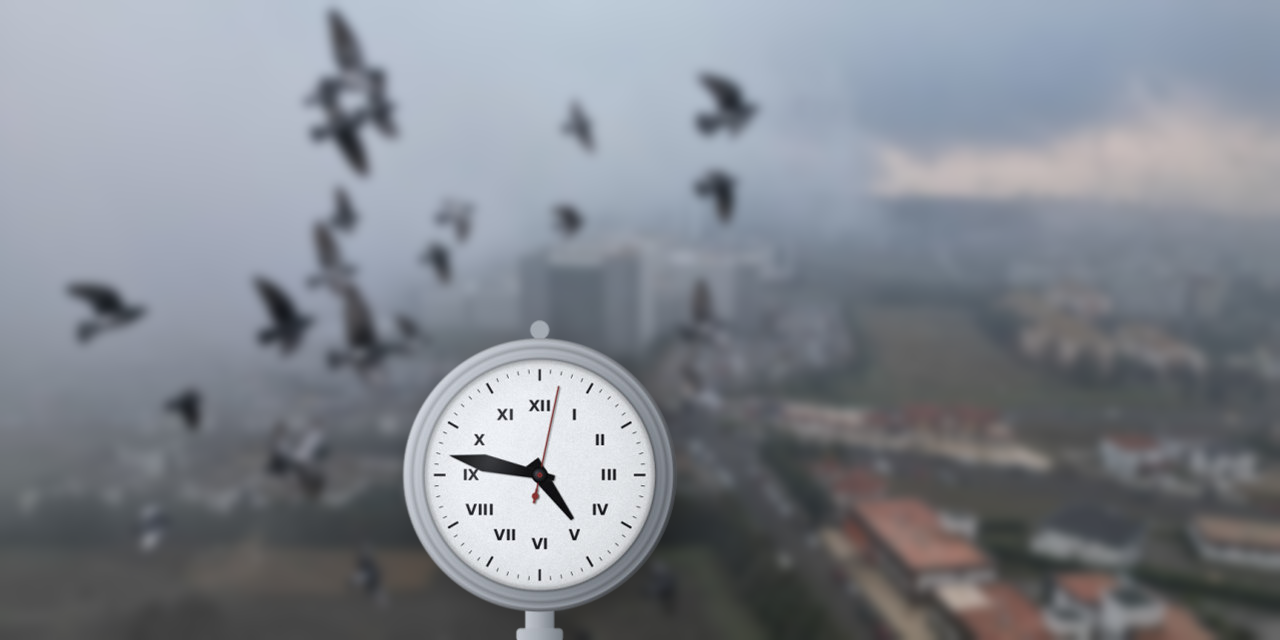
**4:47:02**
